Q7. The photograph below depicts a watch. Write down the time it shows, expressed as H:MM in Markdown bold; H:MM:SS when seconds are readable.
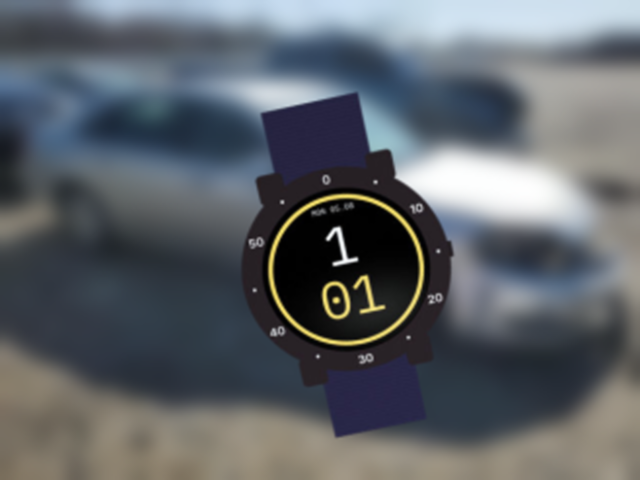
**1:01**
